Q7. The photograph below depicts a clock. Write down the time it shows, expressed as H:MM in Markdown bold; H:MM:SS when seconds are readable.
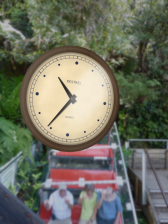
**10:36**
